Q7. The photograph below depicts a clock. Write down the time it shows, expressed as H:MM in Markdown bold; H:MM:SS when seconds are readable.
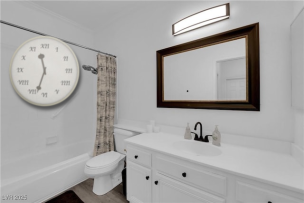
**11:33**
